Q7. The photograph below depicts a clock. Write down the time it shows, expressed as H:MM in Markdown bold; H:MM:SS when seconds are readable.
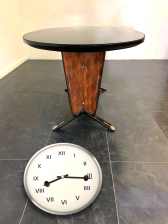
**8:16**
